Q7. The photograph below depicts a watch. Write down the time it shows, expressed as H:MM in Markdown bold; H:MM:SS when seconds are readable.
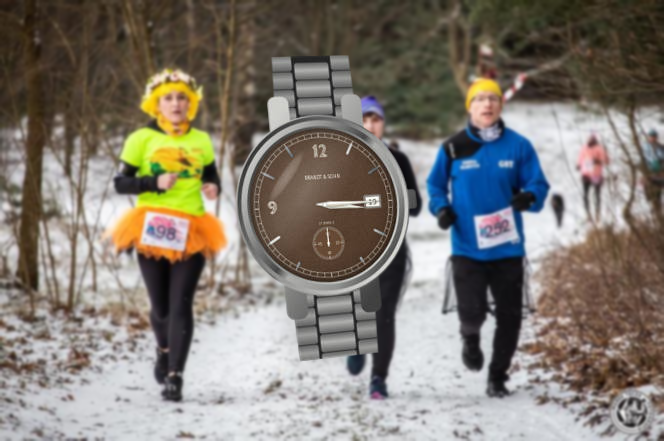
**3:15**
